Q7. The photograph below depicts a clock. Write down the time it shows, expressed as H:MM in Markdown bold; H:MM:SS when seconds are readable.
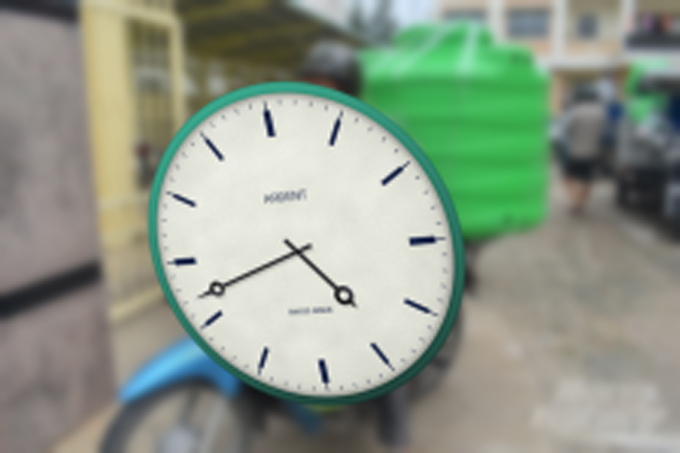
**4:42**
